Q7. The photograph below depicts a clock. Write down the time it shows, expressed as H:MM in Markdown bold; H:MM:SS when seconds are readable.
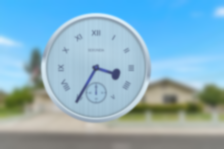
**3:35**
